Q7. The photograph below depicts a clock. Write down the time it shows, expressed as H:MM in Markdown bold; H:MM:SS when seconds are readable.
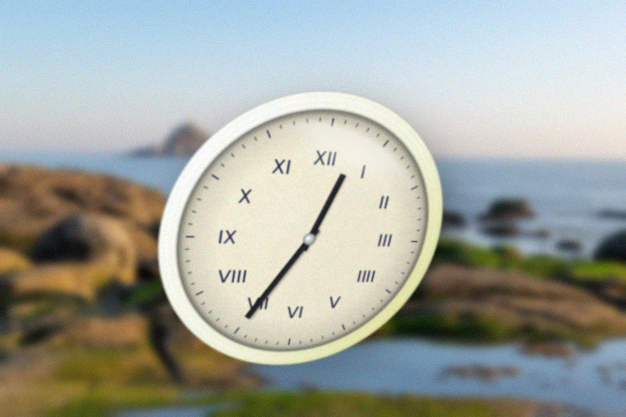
**12:35**
